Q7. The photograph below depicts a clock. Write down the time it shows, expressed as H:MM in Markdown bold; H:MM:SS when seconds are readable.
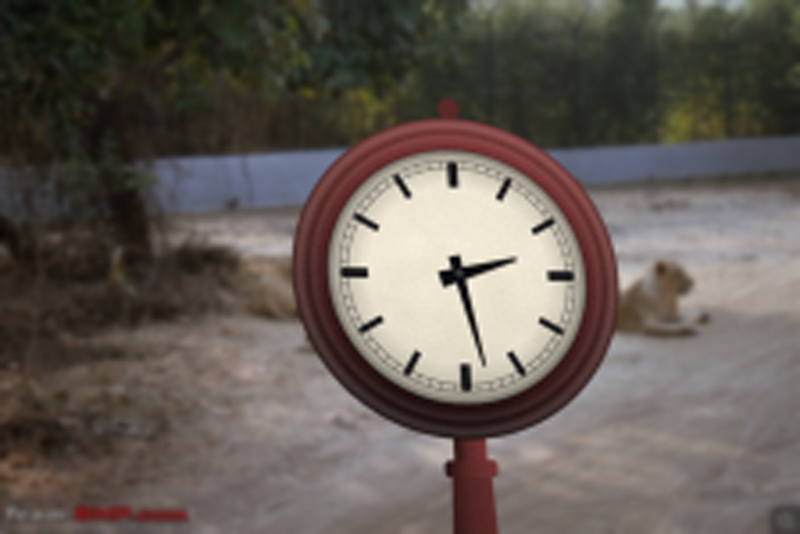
**2:28**
